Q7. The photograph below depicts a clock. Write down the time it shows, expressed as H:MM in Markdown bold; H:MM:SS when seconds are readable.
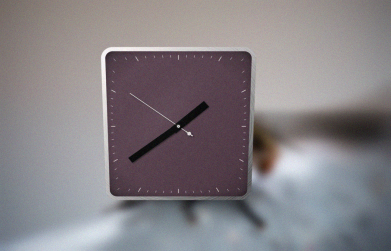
**1:38:51**
